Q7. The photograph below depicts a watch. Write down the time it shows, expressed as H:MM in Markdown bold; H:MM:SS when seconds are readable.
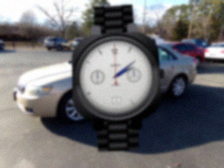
**2:09**
